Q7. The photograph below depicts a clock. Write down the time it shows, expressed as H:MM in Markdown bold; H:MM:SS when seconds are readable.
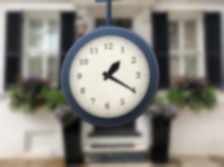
**1:20**
